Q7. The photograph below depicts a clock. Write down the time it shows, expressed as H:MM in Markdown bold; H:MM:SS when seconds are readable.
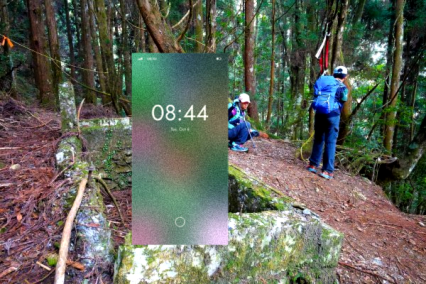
**8:44**
